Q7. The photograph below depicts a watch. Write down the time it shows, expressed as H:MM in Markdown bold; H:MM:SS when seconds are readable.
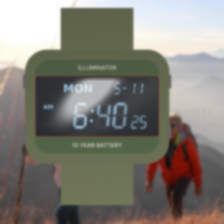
**6:40:25**
